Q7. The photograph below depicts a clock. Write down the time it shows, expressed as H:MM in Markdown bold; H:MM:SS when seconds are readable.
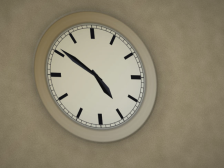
**4:51**
